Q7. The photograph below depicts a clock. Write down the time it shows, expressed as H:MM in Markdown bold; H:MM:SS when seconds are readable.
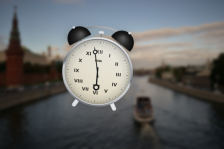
**5:58**
